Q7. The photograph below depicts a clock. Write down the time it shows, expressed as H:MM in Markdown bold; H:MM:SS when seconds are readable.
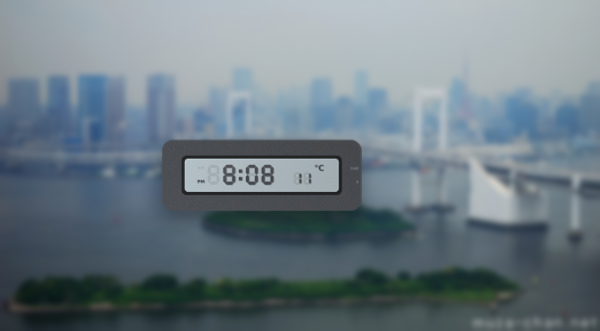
**8:08**
